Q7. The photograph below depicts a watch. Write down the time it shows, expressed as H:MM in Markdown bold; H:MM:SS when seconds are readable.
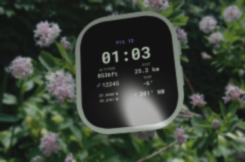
**1:03**
